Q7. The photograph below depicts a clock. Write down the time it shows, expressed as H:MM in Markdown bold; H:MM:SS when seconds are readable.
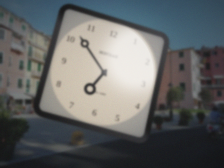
**6:52**
